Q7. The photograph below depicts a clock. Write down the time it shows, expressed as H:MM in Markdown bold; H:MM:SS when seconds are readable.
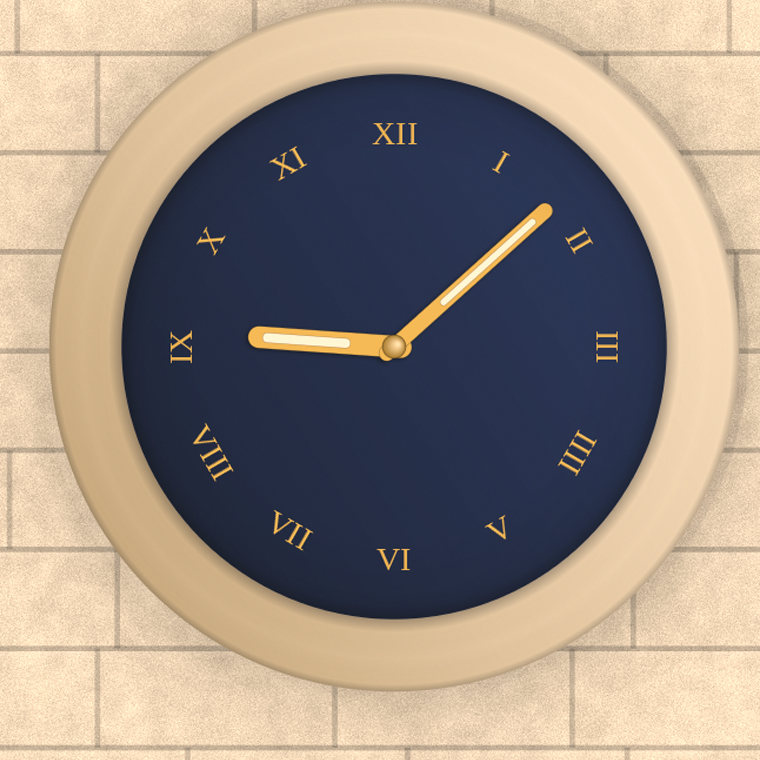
**9:08**
